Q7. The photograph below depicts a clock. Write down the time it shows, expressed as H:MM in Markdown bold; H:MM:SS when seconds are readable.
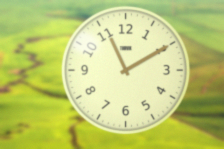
**11:10**
